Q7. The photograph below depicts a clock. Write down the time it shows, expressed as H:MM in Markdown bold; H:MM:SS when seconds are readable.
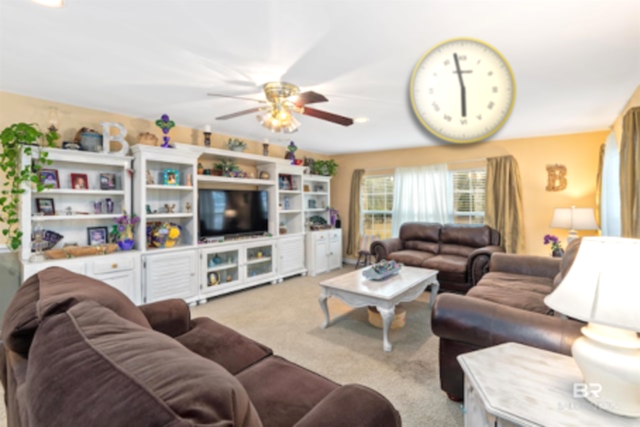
**5:58**
